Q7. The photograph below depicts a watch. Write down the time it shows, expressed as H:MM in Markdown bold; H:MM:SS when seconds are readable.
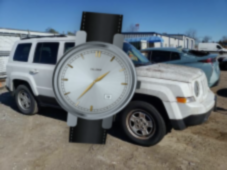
**1:36**
